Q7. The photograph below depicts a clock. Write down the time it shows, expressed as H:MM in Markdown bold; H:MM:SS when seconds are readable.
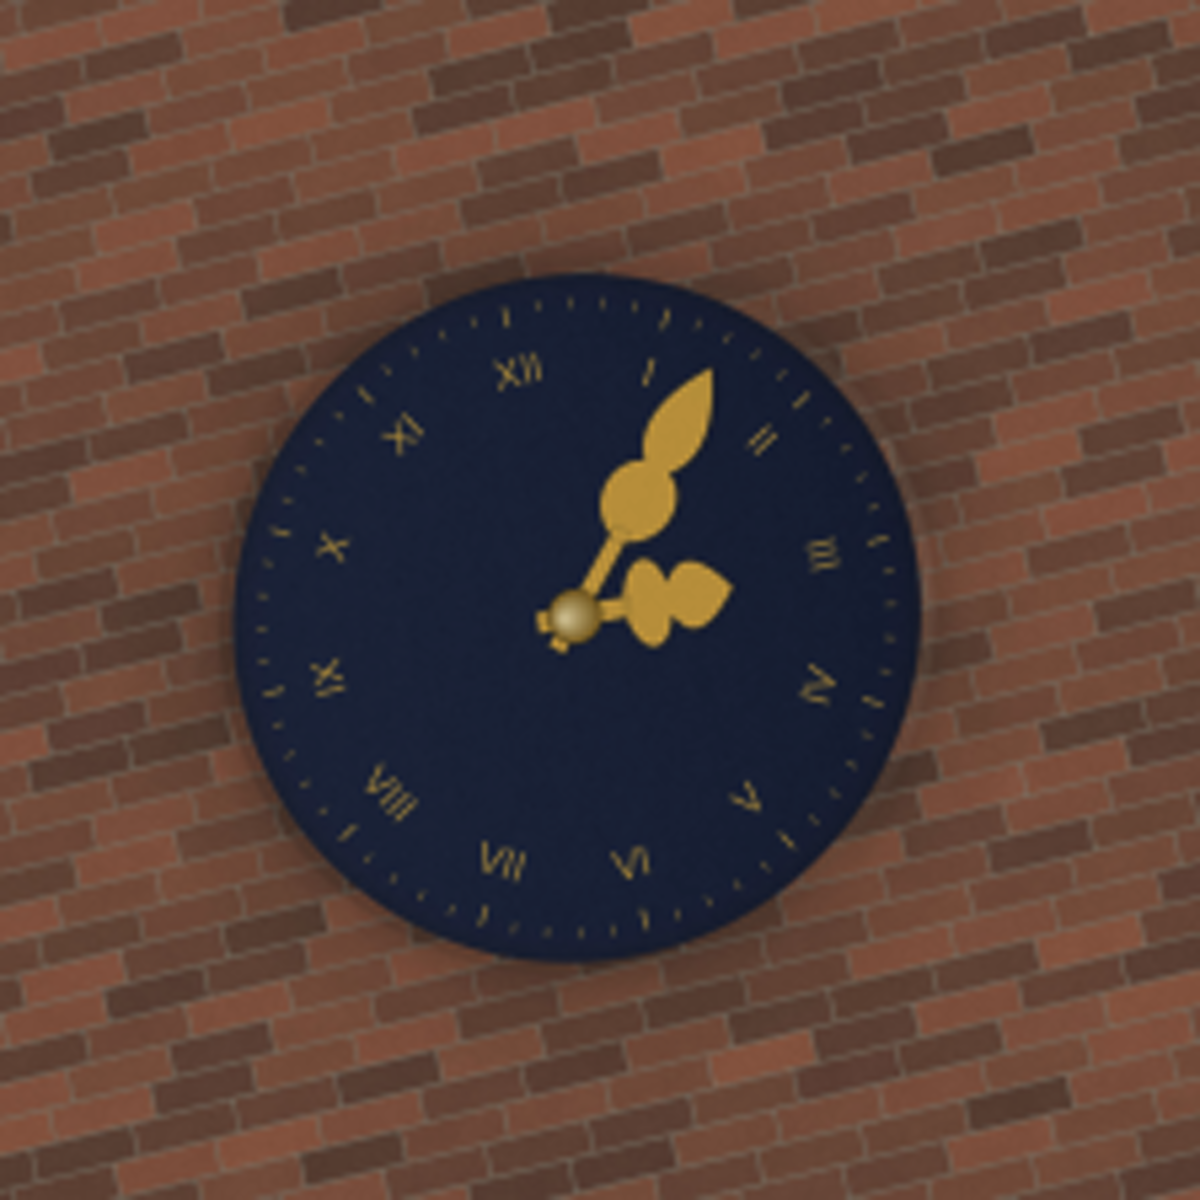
**3:07**
